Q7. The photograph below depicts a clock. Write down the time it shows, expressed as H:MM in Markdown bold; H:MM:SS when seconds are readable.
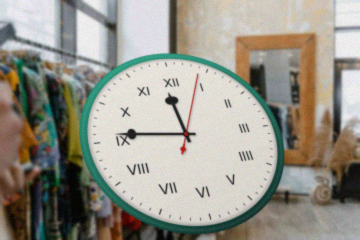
**11:46:04**
